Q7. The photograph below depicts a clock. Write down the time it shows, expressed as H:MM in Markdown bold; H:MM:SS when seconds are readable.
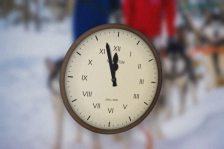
**11:57**
